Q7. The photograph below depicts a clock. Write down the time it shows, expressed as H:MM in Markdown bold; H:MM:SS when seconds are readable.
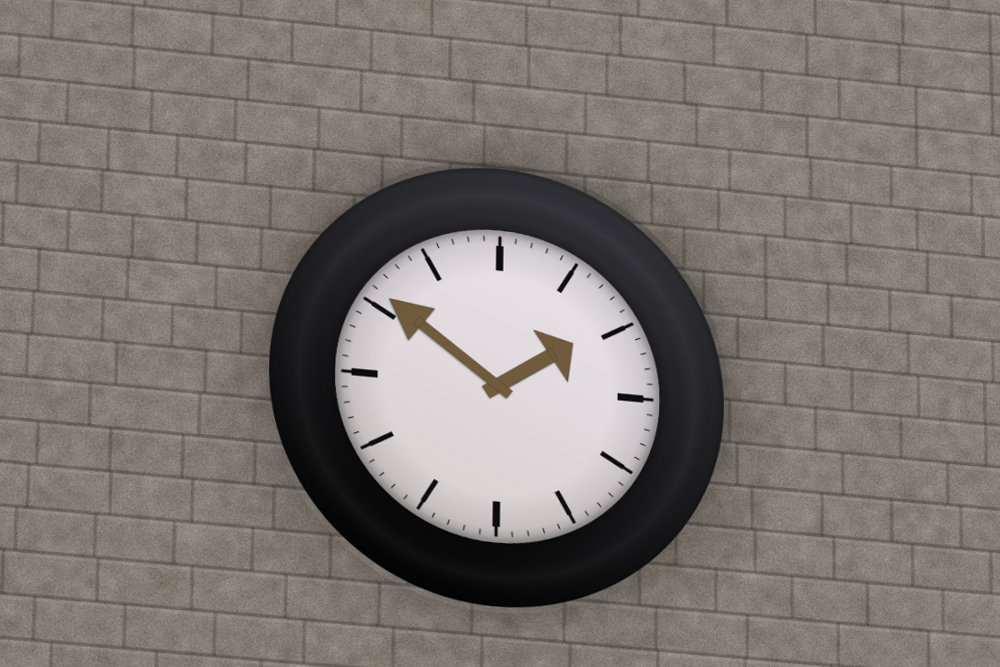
**1:51**
